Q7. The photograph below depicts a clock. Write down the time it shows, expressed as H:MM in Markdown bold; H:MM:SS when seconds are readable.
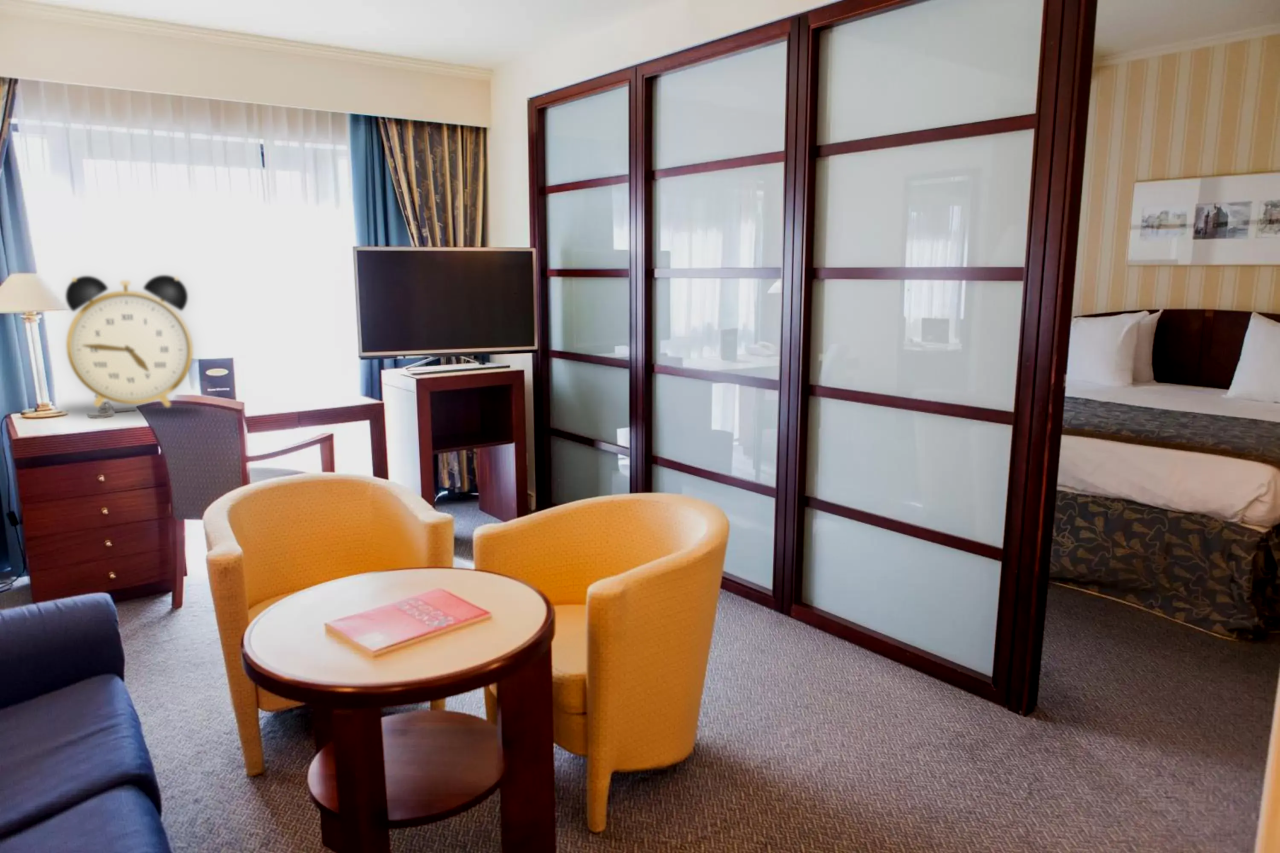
**4:46**
